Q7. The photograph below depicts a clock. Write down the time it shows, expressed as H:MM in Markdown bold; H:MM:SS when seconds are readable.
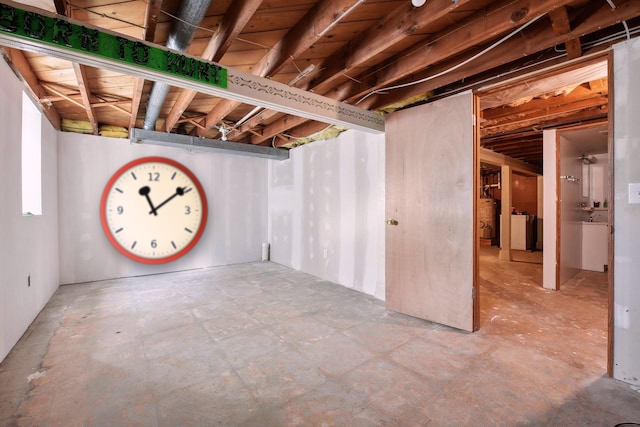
**11:09**
